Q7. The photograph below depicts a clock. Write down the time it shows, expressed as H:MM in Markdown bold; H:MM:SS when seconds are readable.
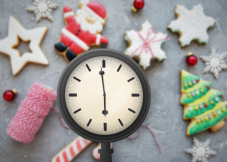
**5:59**
